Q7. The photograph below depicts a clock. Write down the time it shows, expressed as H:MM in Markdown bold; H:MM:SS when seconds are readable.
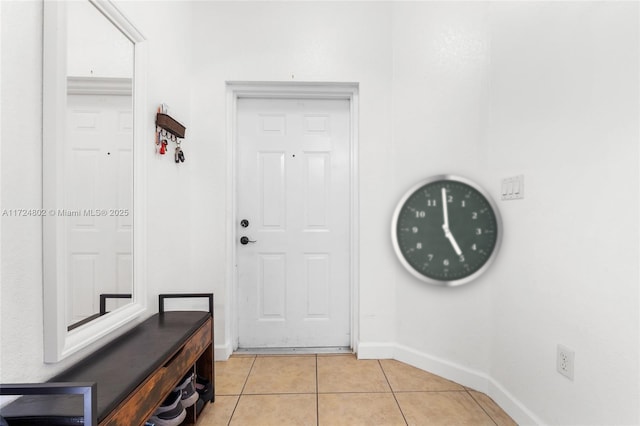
**4:59**
